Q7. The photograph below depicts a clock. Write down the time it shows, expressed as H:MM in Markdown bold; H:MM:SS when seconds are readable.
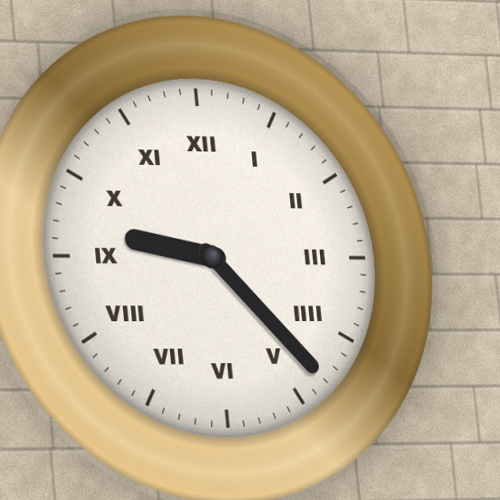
**9:23**
